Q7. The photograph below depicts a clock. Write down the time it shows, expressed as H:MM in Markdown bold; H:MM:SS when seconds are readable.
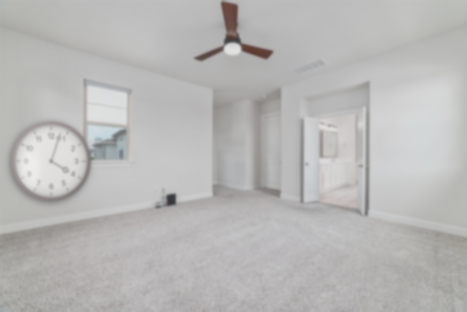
**4:03**
